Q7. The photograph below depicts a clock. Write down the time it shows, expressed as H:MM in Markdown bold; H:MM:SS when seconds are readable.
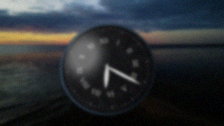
**6:21**
